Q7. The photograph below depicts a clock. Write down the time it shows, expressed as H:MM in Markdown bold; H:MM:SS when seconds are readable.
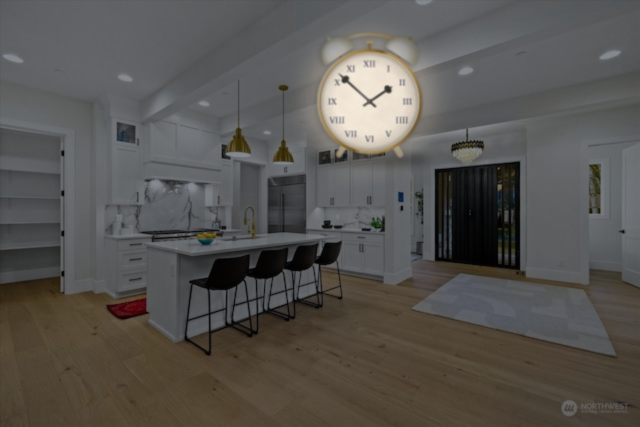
**1:52**
